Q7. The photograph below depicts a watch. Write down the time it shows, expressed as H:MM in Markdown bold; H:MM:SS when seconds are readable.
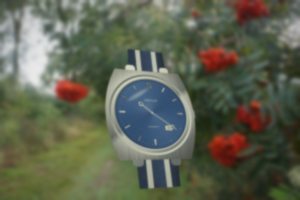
**10:21**
